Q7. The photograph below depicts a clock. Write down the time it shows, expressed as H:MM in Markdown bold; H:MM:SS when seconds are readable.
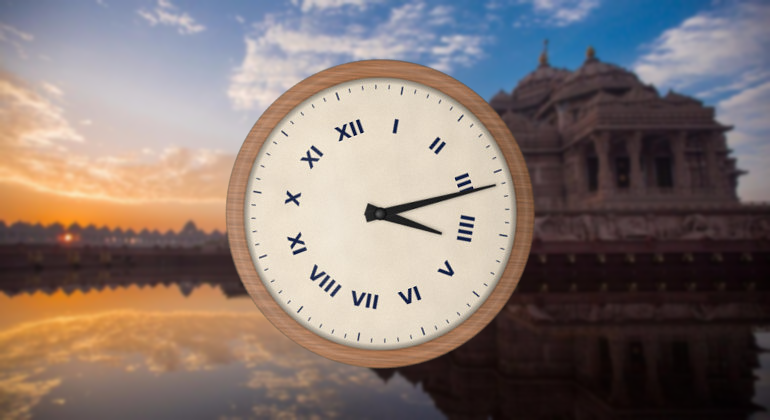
**4:16**
